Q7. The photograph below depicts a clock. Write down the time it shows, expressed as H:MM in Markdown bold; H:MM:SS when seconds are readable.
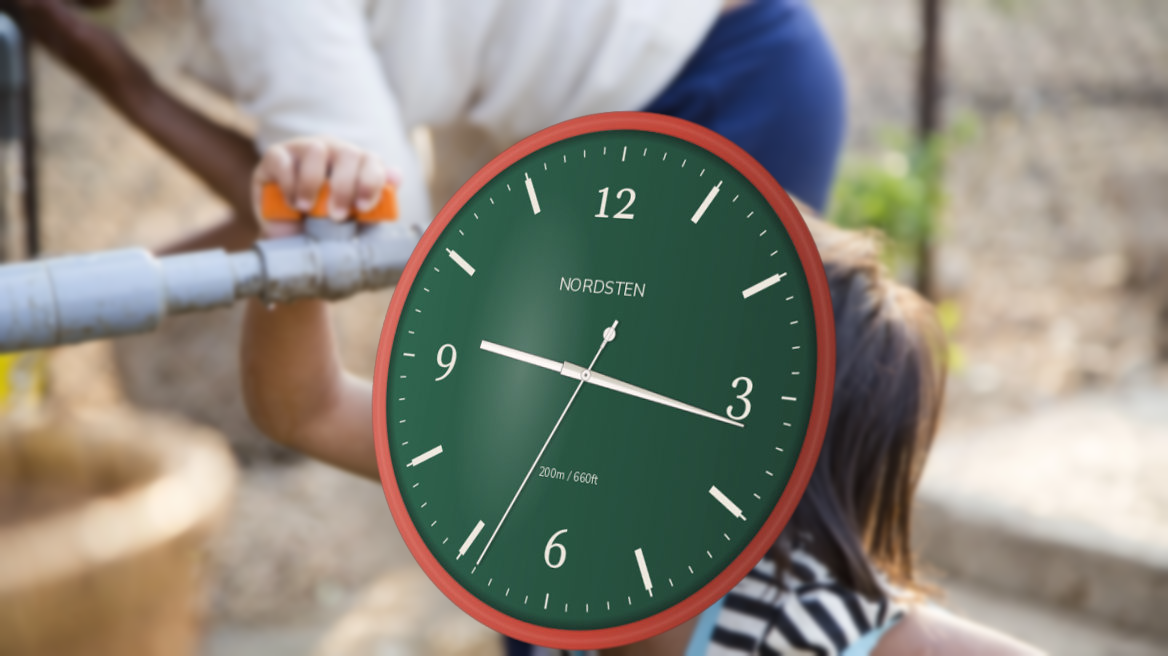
**9:16:34**
